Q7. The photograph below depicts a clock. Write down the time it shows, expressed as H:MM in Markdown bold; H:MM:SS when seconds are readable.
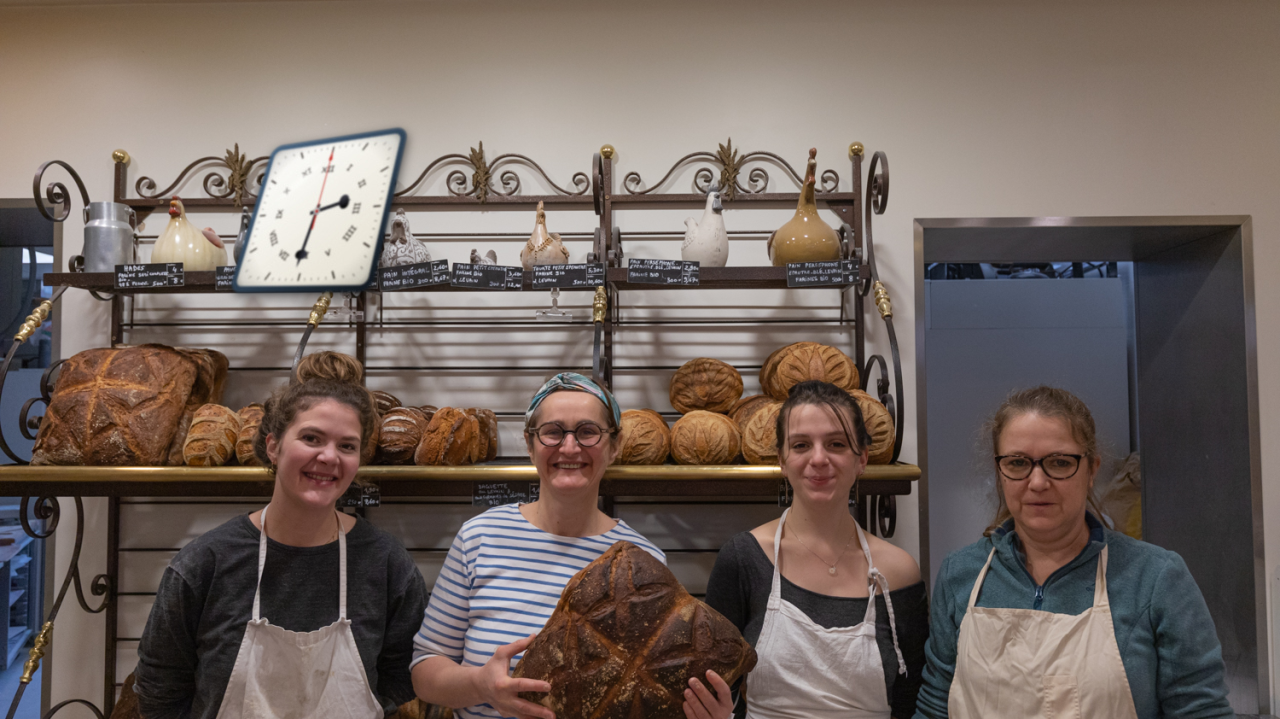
**2:31:00**
